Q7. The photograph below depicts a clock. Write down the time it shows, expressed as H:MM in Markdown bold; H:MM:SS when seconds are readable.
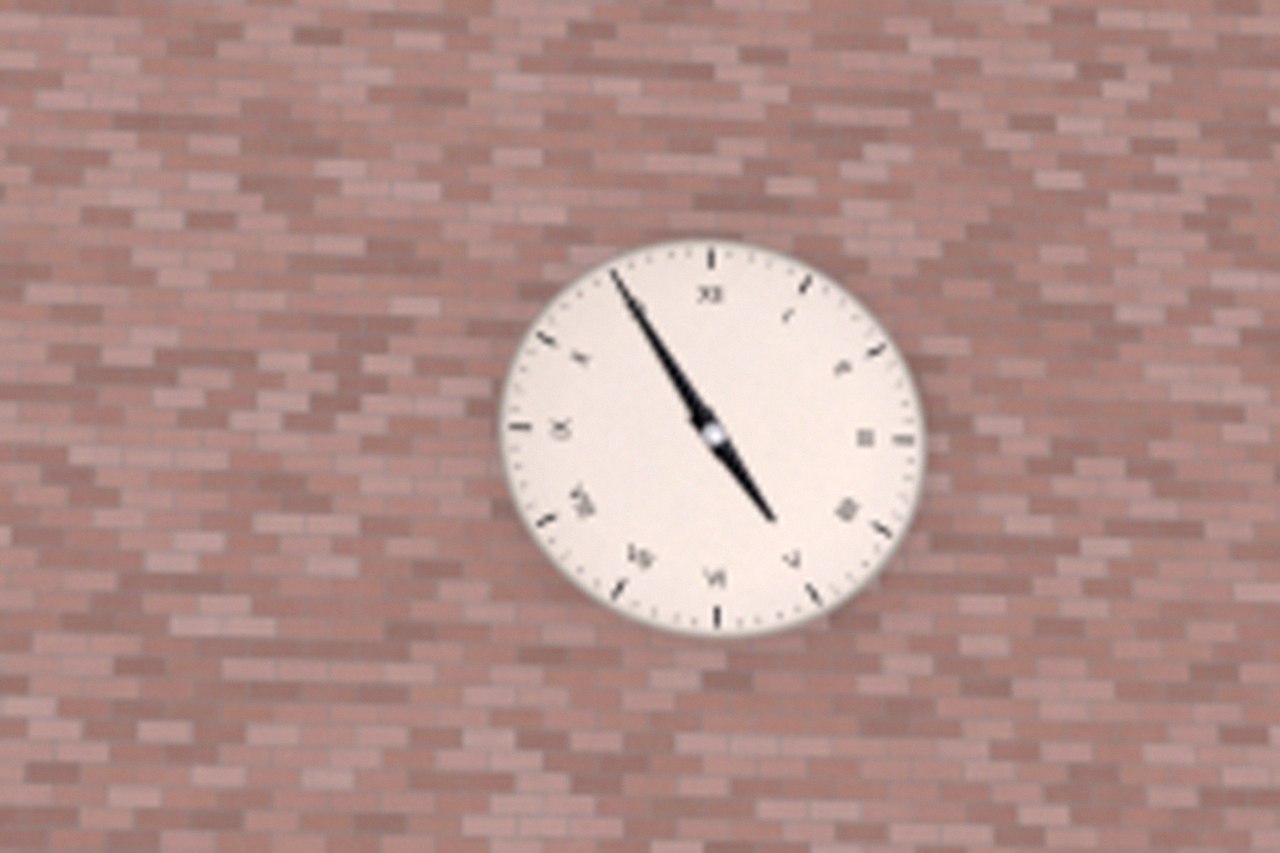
**4:55**
